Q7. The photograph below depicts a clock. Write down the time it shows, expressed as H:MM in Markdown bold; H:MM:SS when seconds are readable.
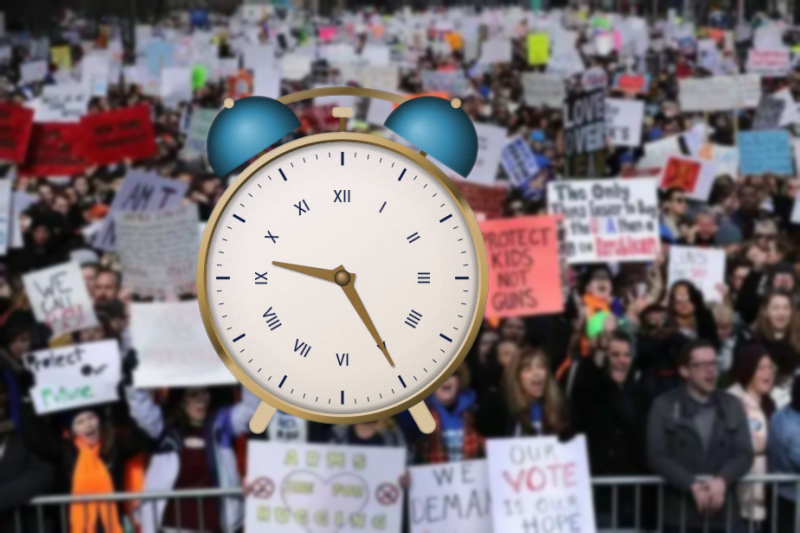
**9:25**
